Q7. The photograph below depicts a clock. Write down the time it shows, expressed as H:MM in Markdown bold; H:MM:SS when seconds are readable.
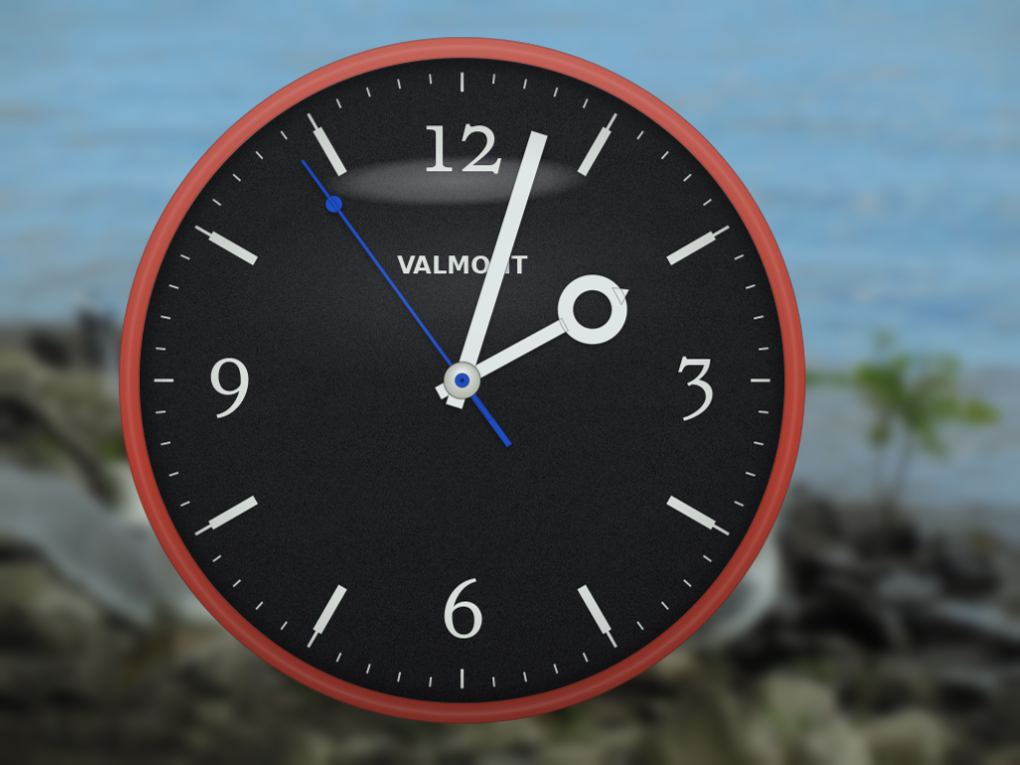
**2:02:54**
